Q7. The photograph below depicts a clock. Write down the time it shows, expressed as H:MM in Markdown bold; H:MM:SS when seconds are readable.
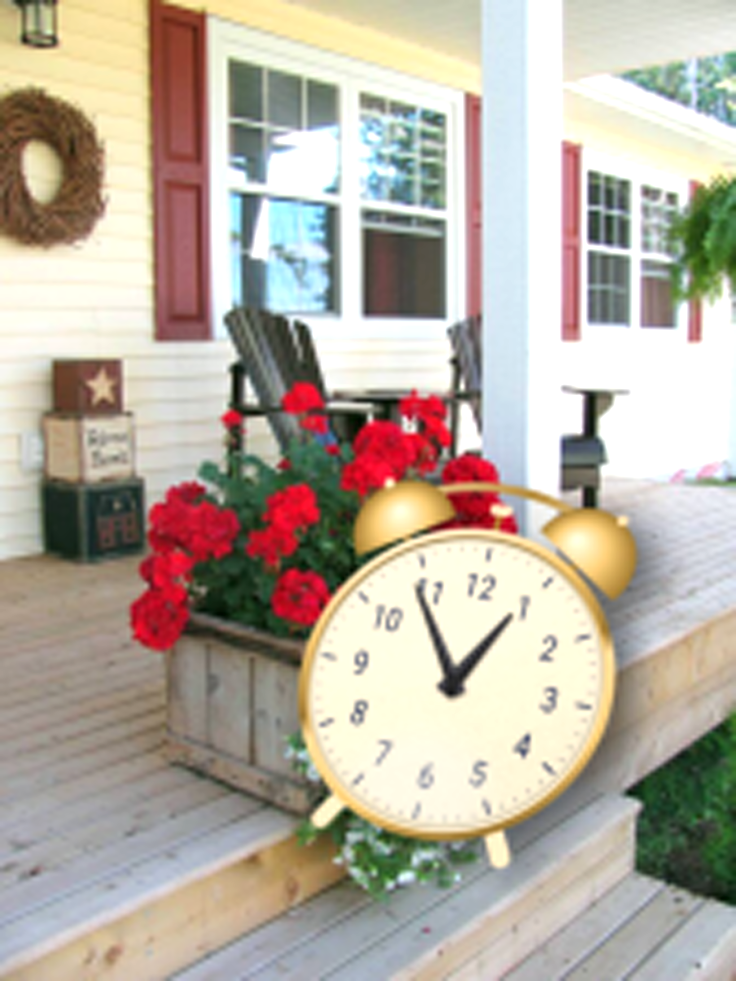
**12:54**
